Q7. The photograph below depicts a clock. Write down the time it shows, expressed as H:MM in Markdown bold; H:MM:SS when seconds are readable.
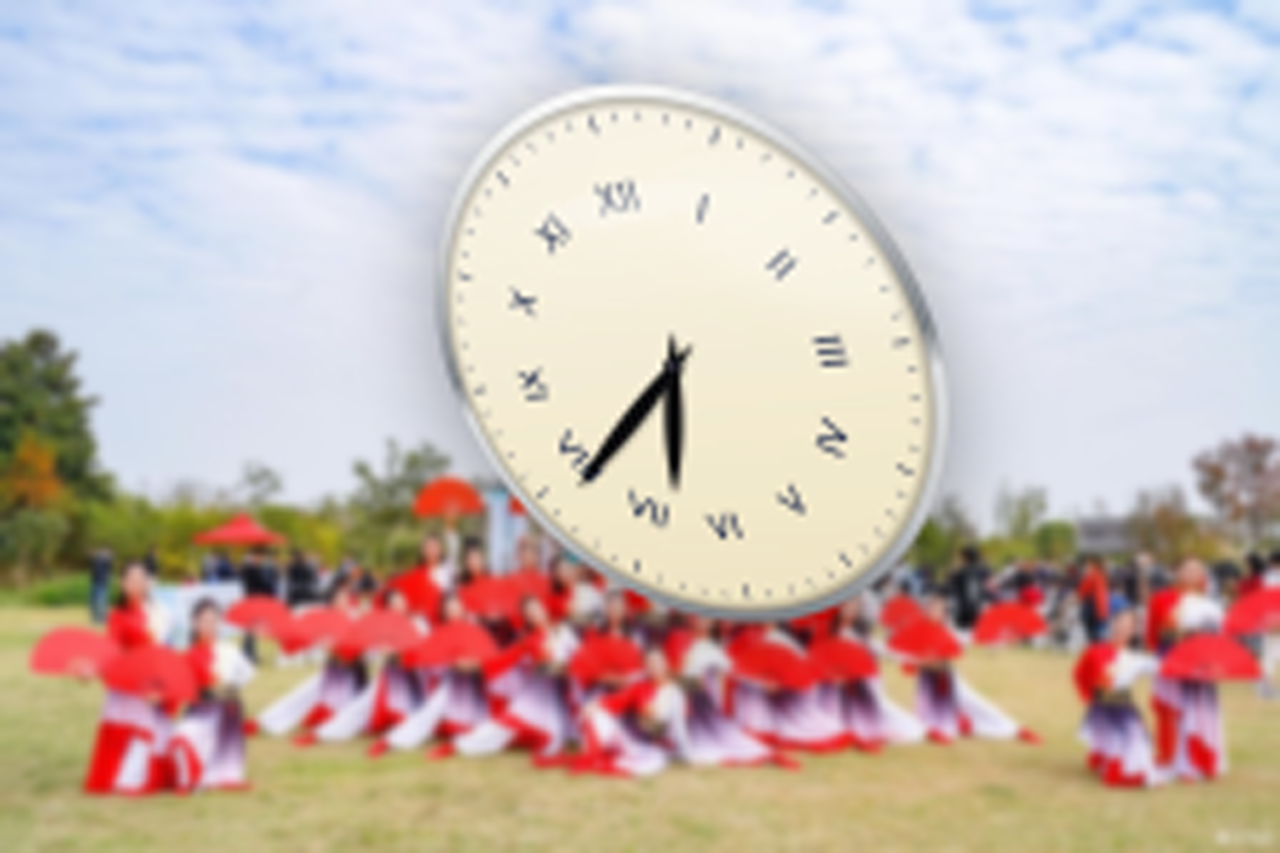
**6:39**
